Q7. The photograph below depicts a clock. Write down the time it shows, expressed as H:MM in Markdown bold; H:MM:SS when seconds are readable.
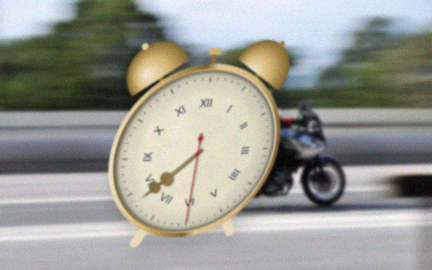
**7:38:30**
